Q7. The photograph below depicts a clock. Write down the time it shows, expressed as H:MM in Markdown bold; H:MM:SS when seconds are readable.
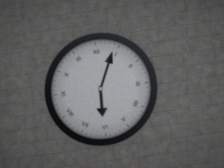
**6:04**
